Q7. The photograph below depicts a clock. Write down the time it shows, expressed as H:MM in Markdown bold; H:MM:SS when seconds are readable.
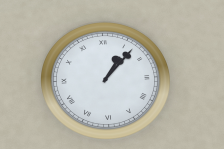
**1:07**
